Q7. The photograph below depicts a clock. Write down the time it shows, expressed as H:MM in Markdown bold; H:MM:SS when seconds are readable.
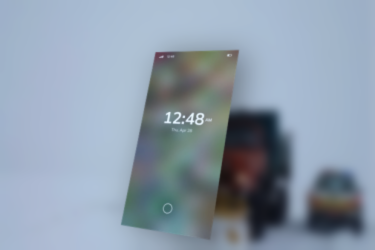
**12:48**
